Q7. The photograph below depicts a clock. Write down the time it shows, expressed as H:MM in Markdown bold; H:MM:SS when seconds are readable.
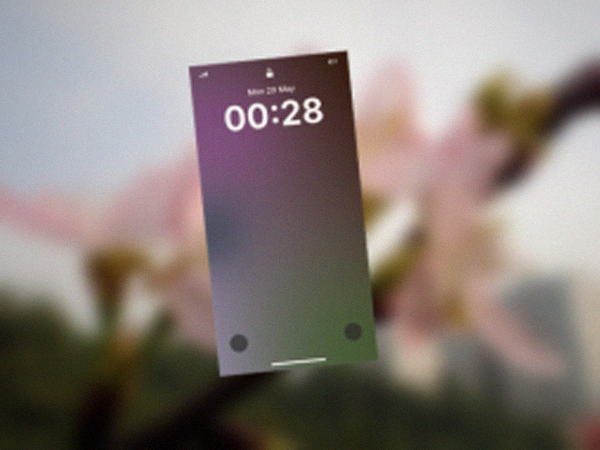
**0:28**
